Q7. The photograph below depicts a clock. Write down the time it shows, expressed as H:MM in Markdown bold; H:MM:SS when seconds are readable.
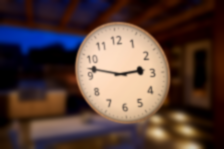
**2:47**
